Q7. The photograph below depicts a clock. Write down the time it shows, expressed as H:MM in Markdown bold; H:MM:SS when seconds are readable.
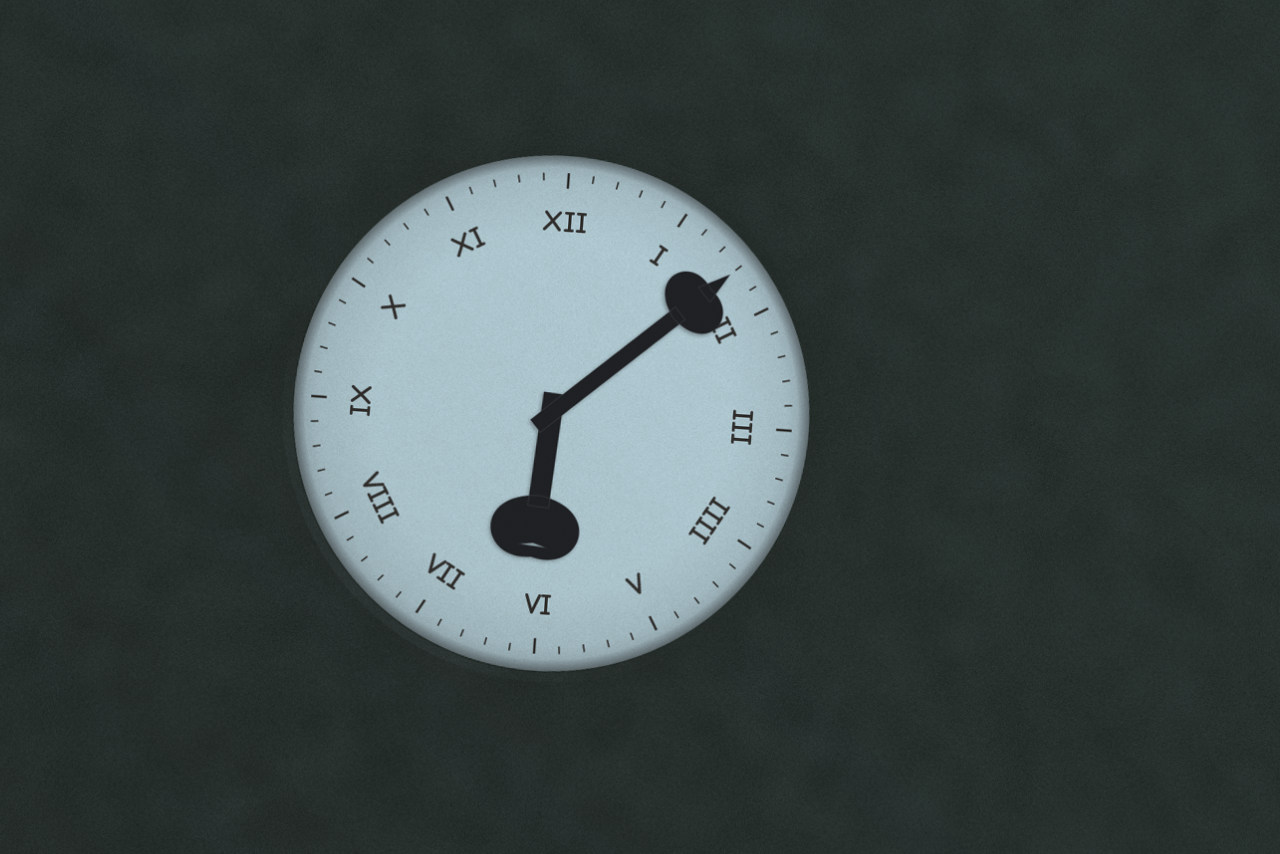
**6:08**
